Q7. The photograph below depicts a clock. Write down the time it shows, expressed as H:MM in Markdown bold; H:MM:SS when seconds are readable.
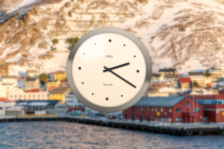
**2:20**
